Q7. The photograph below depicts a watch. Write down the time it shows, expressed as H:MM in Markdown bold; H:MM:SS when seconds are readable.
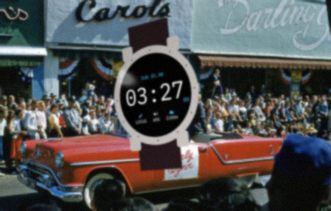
**3:27**
